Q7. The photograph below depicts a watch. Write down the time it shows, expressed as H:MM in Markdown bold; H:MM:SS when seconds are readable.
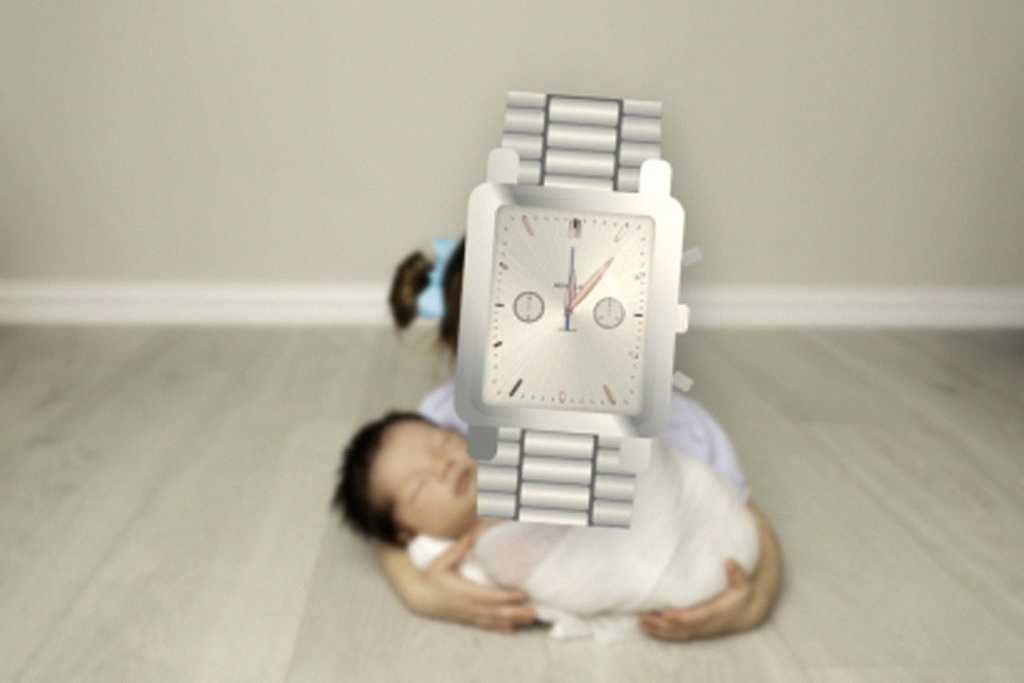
**12:06**
